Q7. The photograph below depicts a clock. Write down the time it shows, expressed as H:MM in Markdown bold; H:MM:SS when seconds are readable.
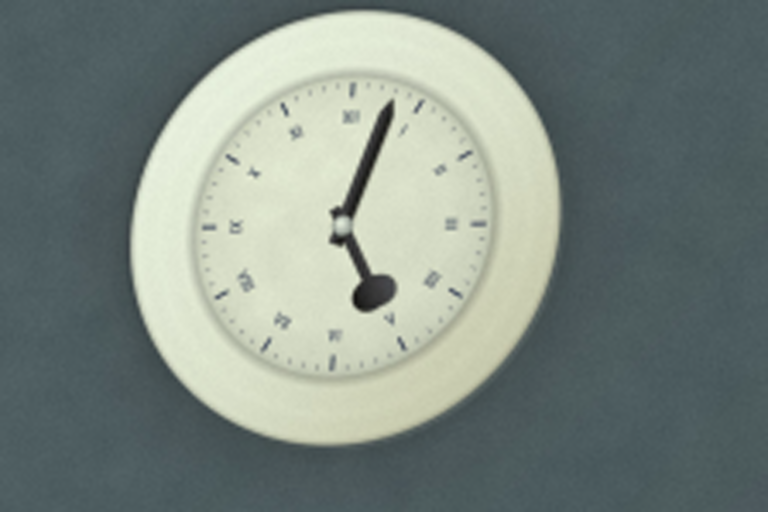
**5:03**
